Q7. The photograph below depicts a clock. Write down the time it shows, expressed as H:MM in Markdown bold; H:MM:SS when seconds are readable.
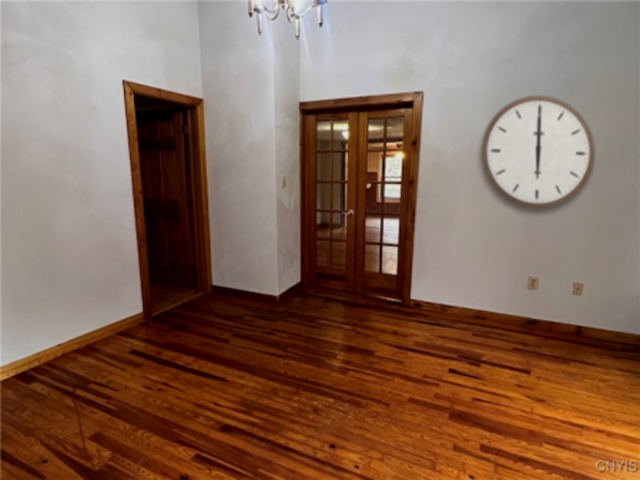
**6:00**
